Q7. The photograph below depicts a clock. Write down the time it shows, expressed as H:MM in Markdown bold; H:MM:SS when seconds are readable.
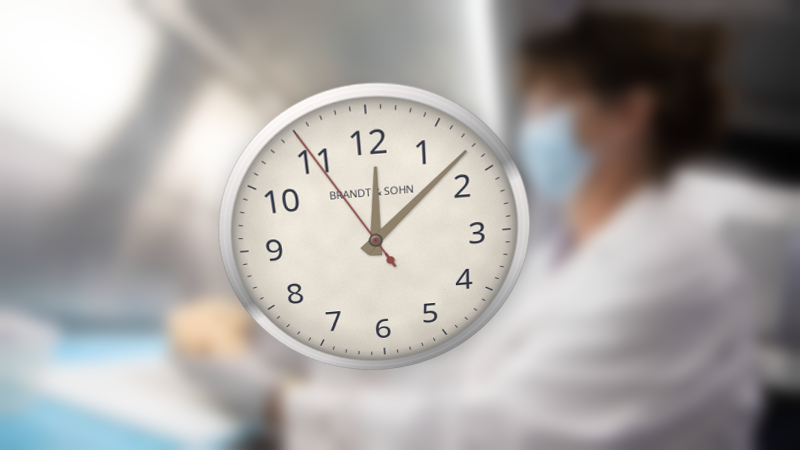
**12:07:55**
